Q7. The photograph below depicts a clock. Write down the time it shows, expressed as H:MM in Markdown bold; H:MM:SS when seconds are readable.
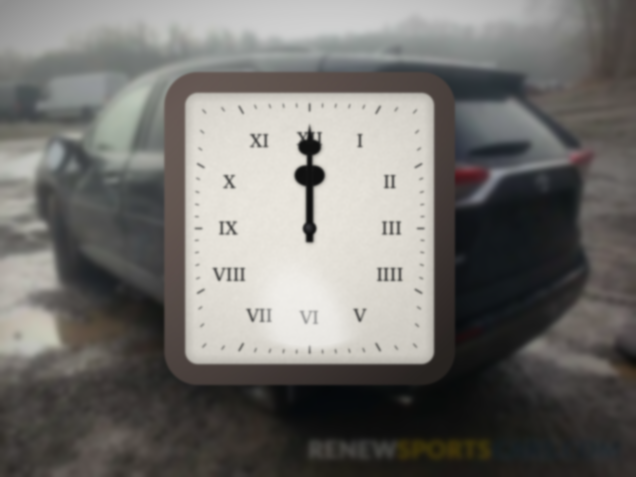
**12:00**
